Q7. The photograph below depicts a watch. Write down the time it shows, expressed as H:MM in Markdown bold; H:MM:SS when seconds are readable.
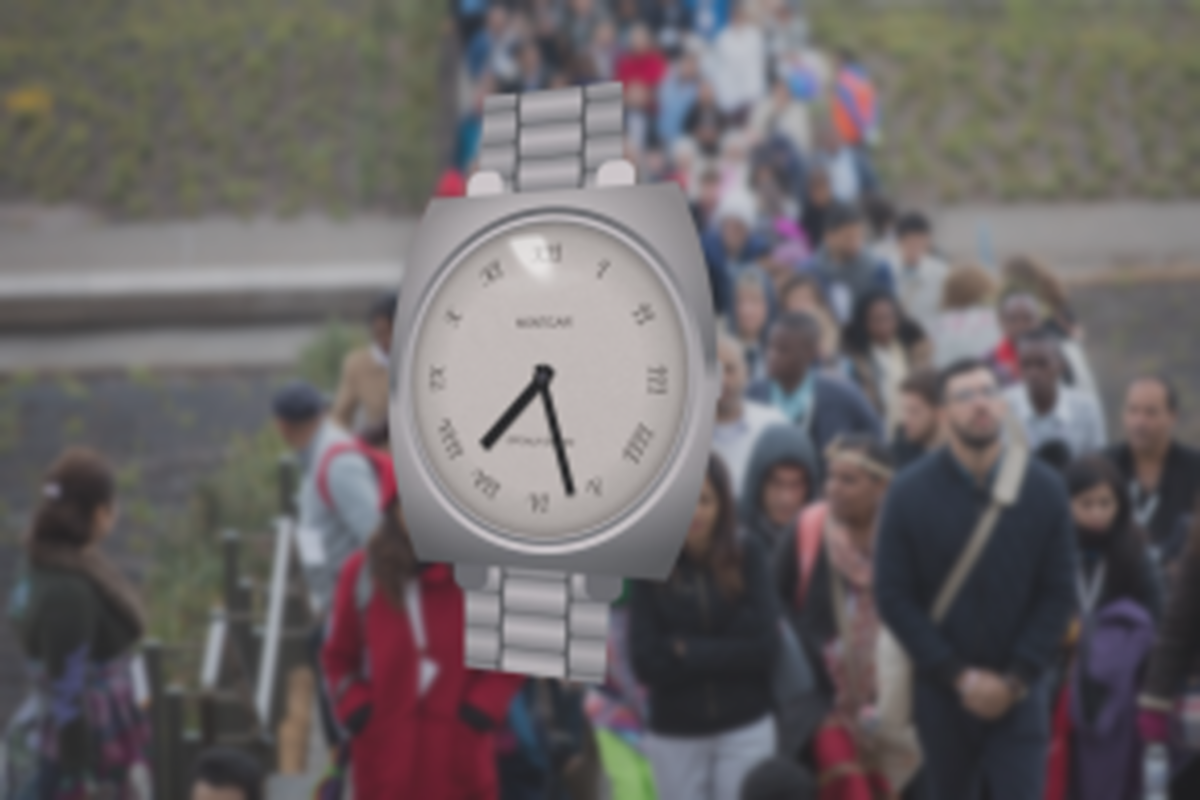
**7:27**
